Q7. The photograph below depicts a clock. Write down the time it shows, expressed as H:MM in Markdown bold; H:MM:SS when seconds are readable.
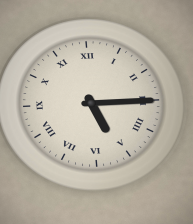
**5:15**
